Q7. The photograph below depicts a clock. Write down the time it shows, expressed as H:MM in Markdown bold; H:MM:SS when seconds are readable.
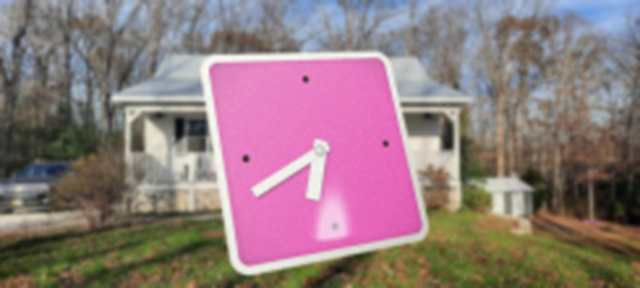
**6:41**
